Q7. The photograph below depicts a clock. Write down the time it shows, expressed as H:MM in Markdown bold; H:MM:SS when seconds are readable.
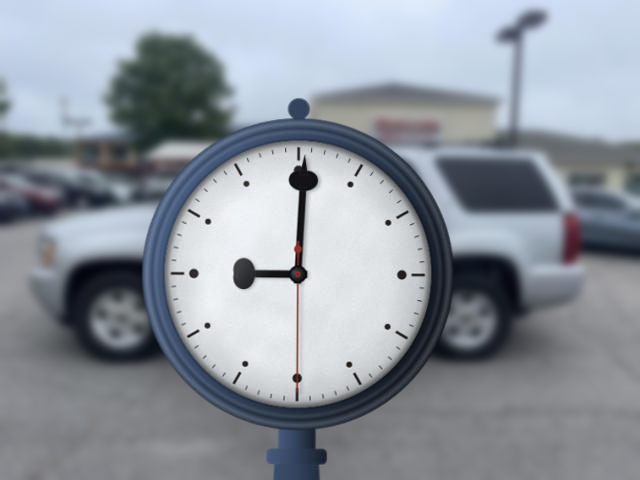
**9:00:30**
